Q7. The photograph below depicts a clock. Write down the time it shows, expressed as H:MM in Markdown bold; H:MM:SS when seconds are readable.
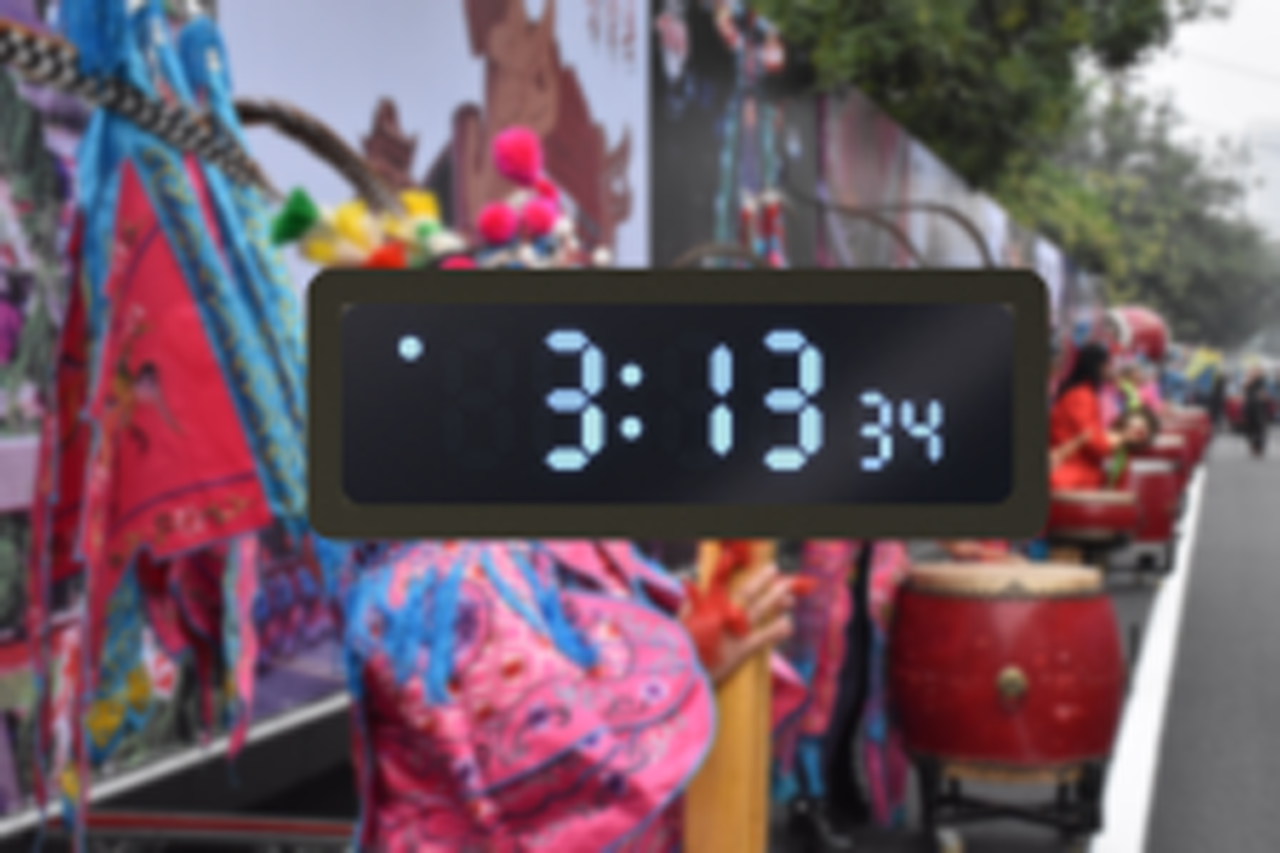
**3:13:34**
